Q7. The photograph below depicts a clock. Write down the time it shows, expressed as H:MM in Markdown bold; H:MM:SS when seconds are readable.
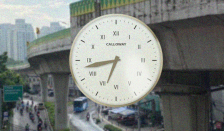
**6:43**
